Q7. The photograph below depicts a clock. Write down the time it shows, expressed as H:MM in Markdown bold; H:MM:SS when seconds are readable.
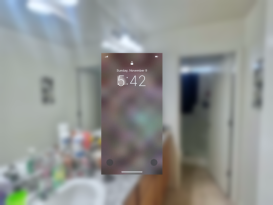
**5:42**
